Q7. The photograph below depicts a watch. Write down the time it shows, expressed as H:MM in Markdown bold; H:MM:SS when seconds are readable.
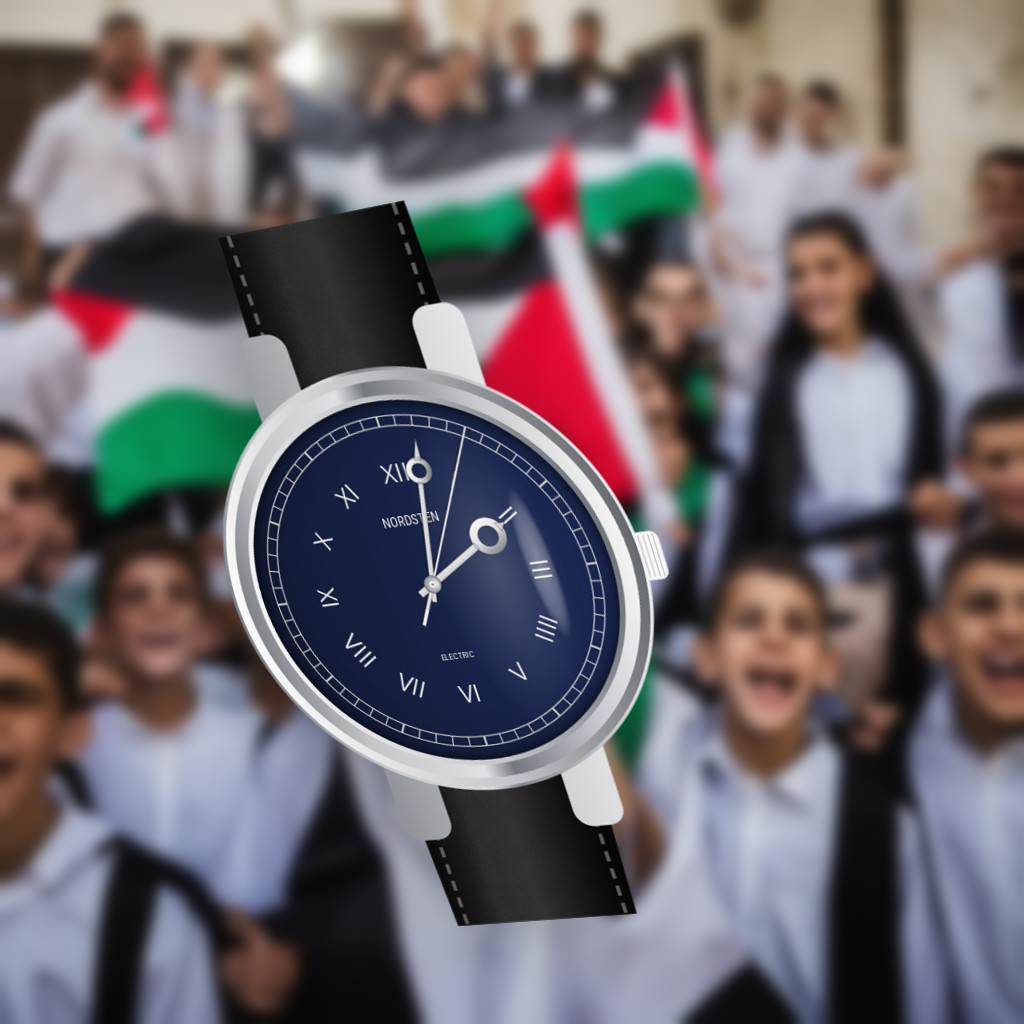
**2:02:05**
